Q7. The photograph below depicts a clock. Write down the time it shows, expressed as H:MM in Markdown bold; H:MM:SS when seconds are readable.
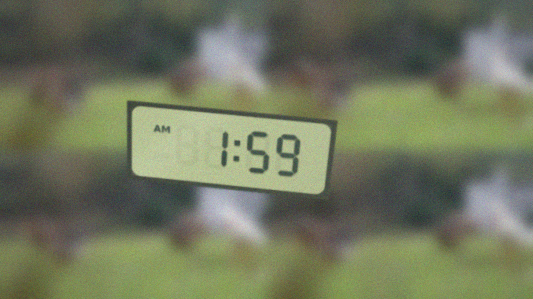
**1:59**
